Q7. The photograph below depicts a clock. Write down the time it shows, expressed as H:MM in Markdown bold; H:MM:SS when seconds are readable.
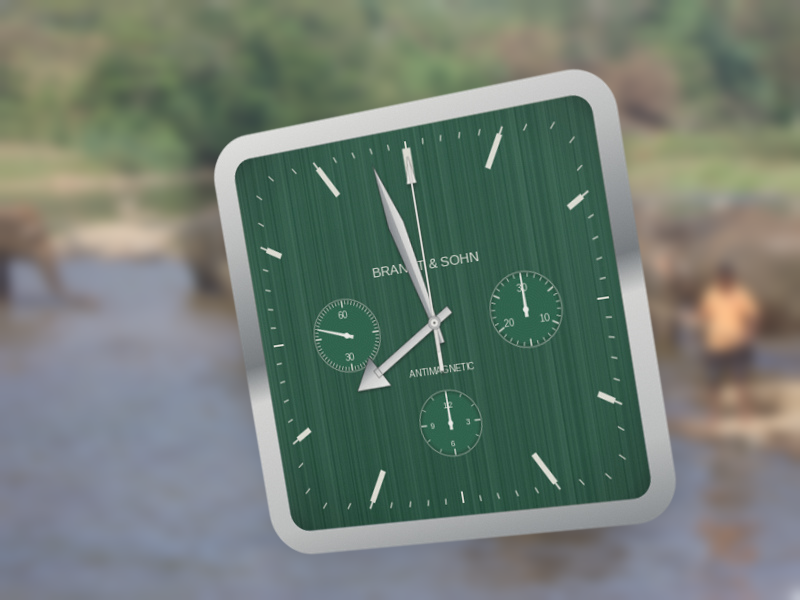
**7:57:48**
